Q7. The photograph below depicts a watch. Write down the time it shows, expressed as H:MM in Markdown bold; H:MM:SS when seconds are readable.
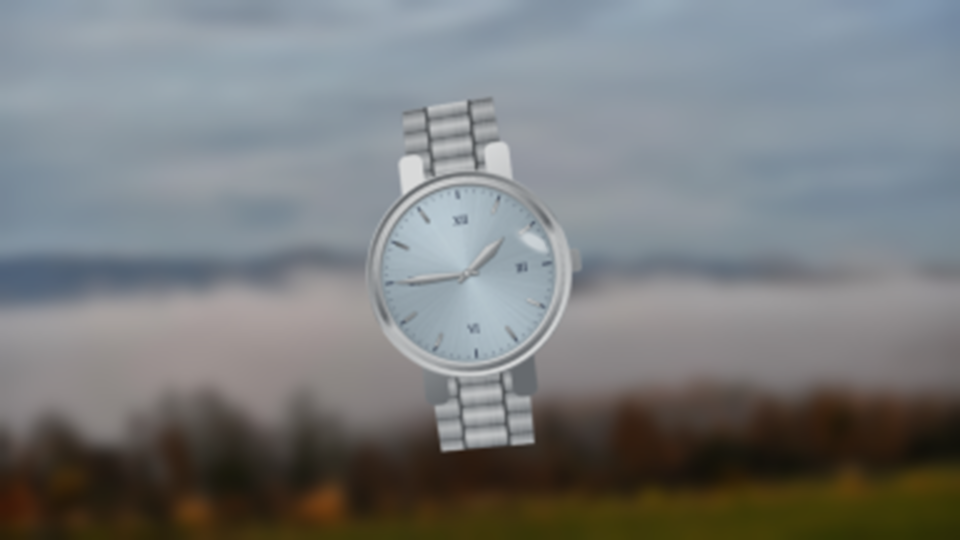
**1:45**
